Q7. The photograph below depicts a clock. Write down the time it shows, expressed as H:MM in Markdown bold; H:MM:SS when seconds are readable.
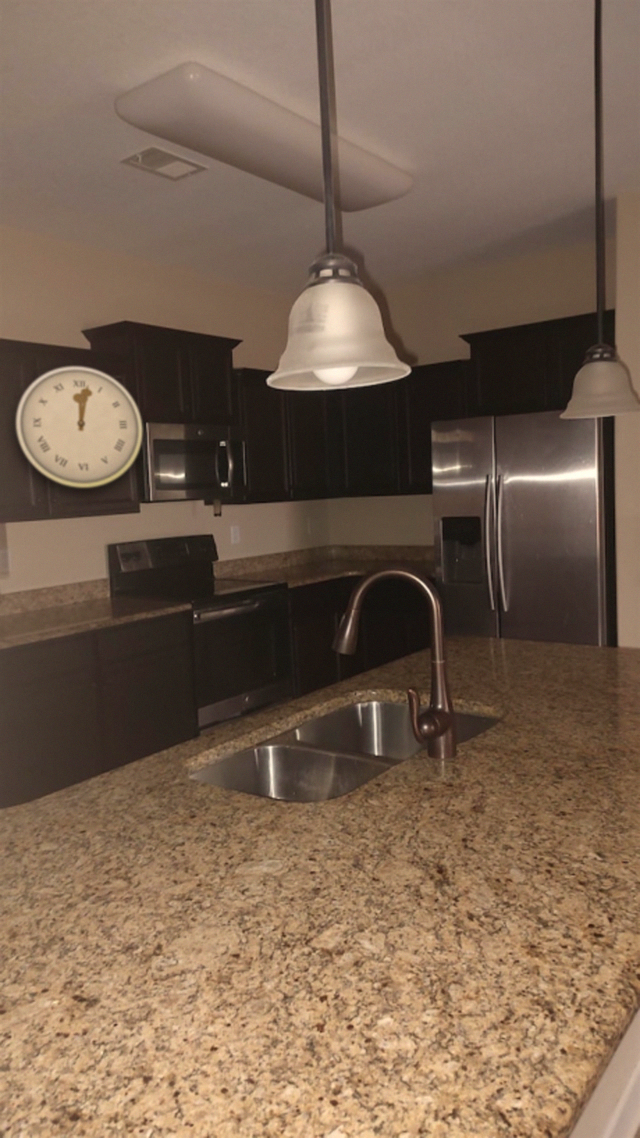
**12:02**
